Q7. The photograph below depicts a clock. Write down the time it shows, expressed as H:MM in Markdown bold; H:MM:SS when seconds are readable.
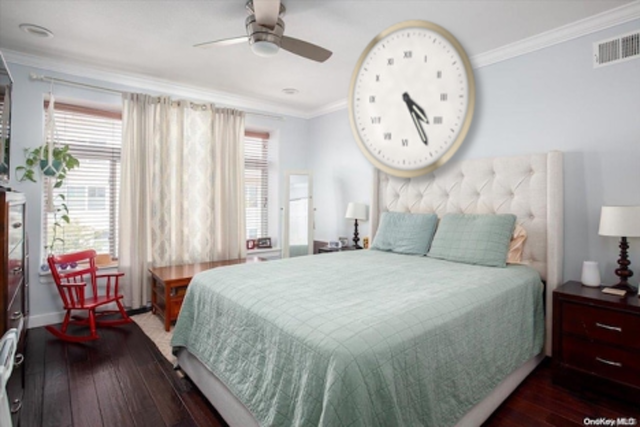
**4:25**
